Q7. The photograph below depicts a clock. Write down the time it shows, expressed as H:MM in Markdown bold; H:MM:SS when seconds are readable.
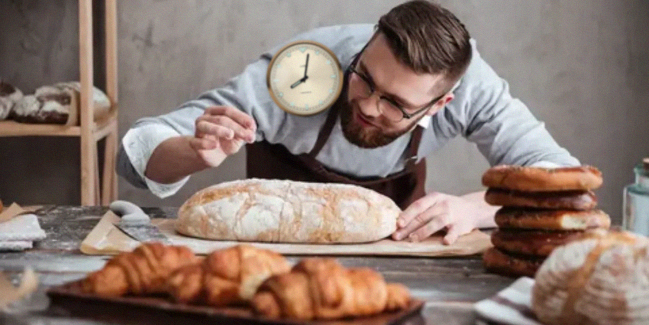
**8:02**
